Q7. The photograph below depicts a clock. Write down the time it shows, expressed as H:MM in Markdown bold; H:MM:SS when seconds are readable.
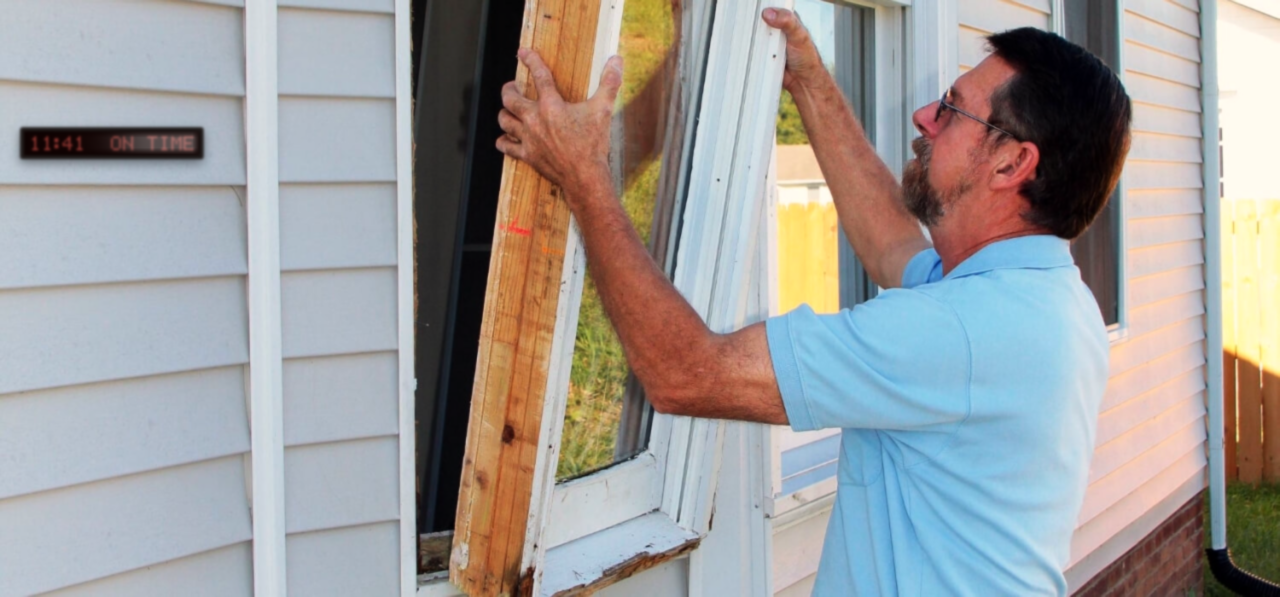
**11:41**
